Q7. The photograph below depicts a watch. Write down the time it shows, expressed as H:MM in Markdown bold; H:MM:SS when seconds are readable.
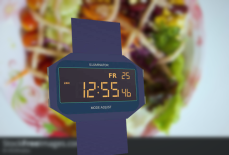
**12:55:46**
